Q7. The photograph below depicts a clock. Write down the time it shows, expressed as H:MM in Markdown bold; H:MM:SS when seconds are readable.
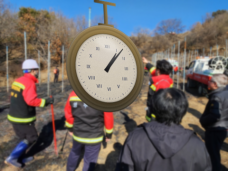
**1:07**
